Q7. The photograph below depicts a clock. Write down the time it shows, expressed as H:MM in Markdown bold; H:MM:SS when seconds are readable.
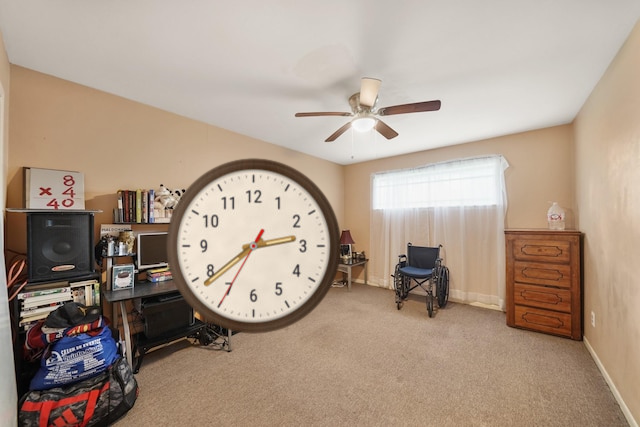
**2:38:35**
